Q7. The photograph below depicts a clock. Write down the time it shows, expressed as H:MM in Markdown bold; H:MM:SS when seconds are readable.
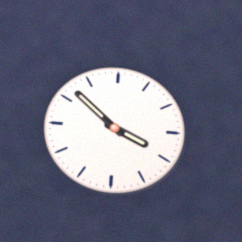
**3:52**
